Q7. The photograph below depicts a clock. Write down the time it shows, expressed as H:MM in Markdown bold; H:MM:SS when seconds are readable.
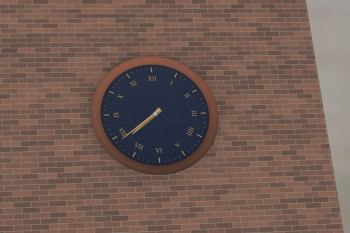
**7:39**
